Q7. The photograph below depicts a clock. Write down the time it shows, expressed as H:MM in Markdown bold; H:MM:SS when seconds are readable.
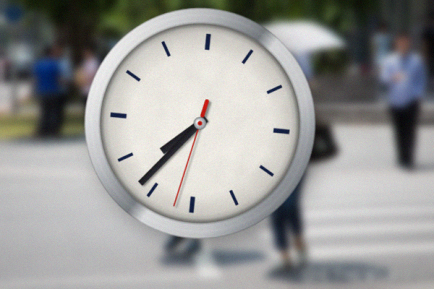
**7:36:32**
